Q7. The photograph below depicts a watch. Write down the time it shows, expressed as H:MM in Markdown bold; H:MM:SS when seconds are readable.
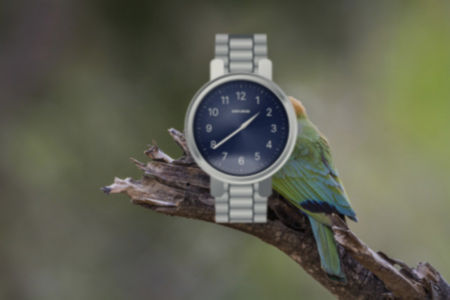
**1:39**
